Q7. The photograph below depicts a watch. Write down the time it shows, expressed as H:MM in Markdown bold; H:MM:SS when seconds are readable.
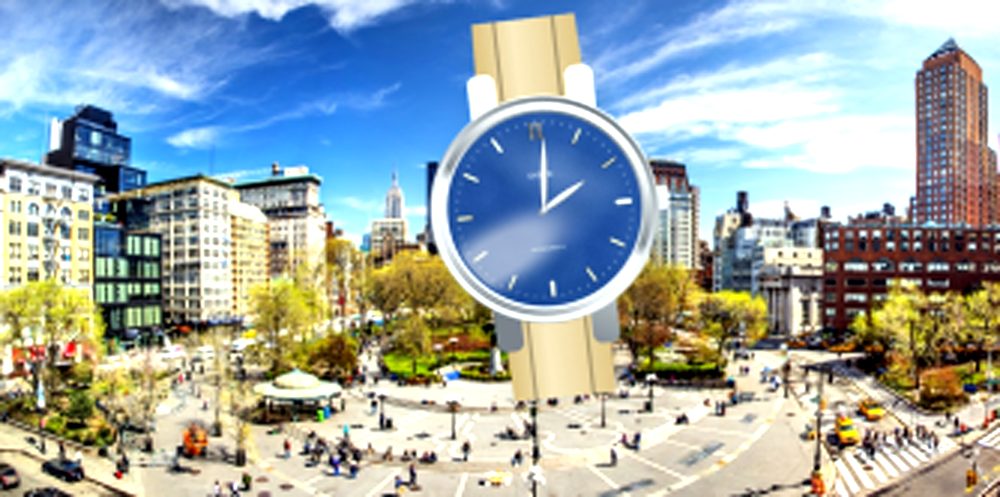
**2:01**
